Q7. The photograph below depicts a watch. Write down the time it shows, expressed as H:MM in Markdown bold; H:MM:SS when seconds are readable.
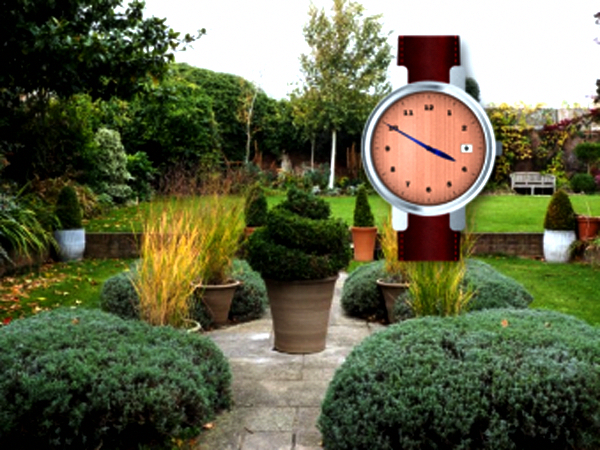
**3:50**
